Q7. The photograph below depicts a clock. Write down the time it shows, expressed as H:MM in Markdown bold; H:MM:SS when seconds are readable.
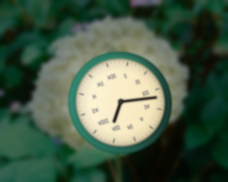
**7:17**
